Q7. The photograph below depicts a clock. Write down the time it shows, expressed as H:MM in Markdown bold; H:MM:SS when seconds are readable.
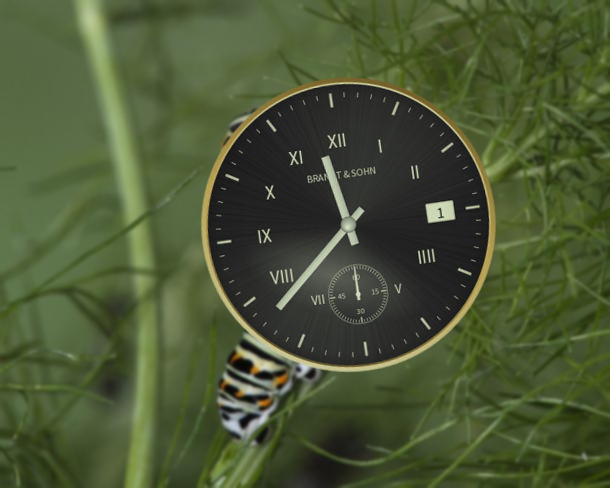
**11:38**
